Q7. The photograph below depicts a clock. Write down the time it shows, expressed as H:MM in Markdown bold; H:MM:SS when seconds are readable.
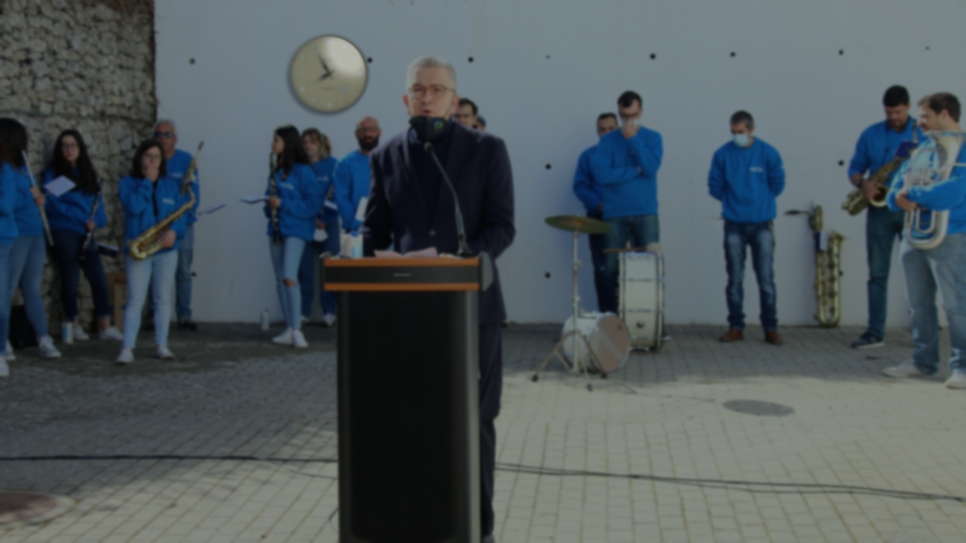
**7:55**
